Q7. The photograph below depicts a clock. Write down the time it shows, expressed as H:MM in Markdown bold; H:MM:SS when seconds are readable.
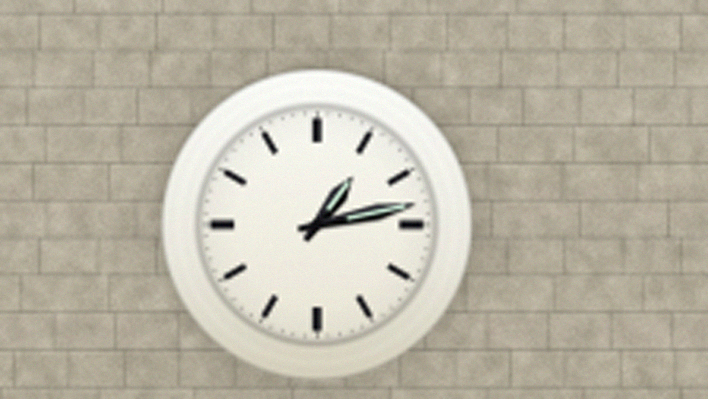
**1:13**
